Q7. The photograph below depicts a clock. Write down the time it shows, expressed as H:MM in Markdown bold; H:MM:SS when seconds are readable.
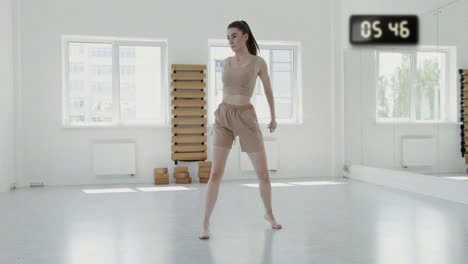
**5:46**
